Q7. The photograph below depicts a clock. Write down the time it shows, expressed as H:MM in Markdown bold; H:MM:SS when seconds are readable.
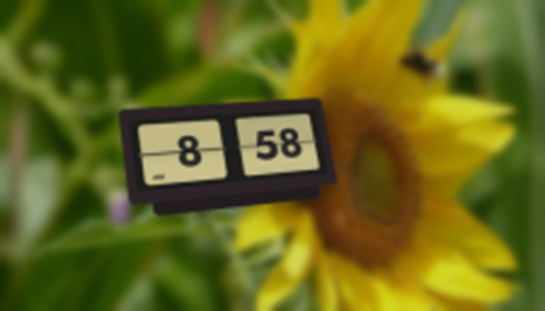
**8:58**
